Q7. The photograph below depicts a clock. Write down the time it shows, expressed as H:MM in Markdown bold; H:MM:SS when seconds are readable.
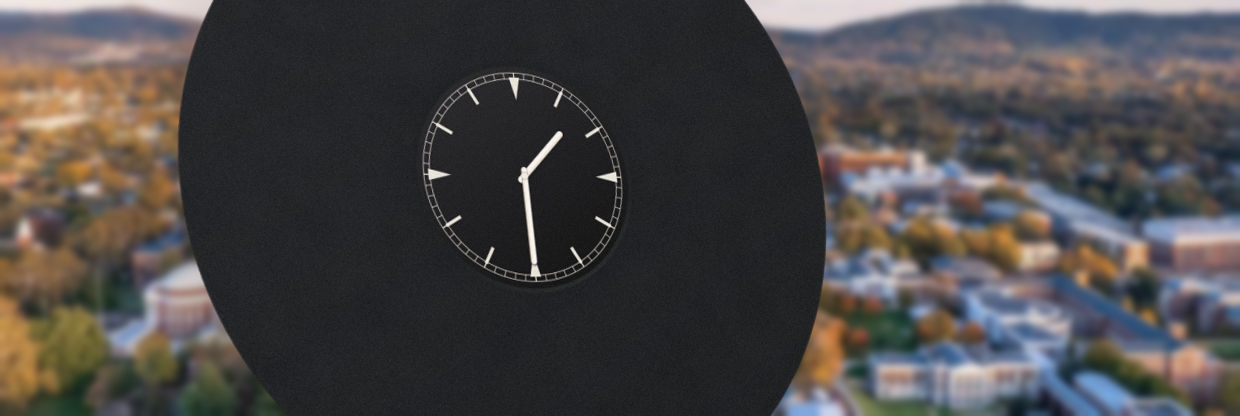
**1:30**
